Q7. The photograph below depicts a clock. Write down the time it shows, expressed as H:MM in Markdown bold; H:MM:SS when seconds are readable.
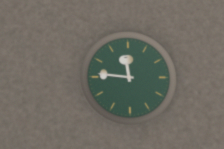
**11:46**
